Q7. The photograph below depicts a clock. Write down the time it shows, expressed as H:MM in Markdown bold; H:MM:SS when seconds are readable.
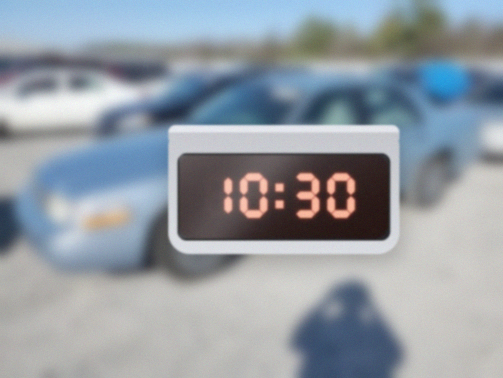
**10:30**
